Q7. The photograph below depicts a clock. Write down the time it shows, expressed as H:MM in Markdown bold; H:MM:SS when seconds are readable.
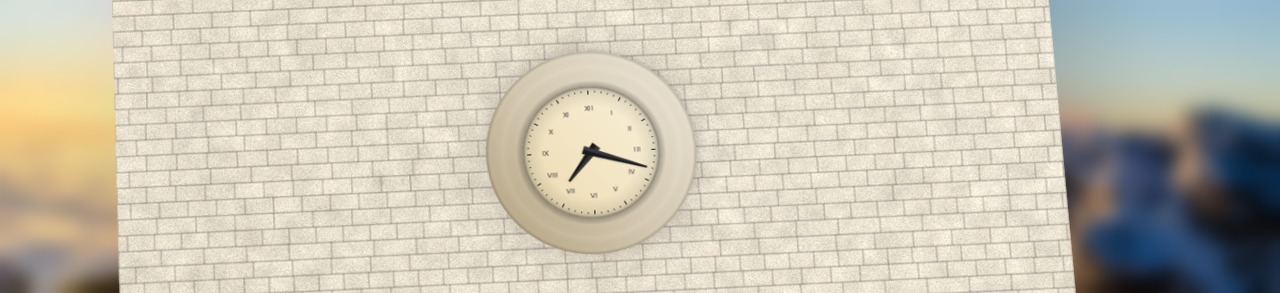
**7:18**
